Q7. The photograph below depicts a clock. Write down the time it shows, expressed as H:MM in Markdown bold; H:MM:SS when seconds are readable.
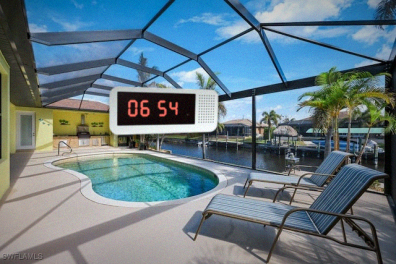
**6:54**
